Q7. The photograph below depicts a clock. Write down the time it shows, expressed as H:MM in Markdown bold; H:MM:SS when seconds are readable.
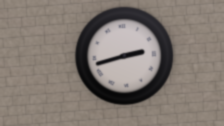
**2:43**
